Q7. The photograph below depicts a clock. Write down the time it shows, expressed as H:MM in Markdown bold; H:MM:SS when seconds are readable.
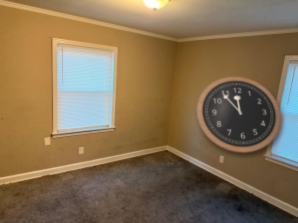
**11:54**
